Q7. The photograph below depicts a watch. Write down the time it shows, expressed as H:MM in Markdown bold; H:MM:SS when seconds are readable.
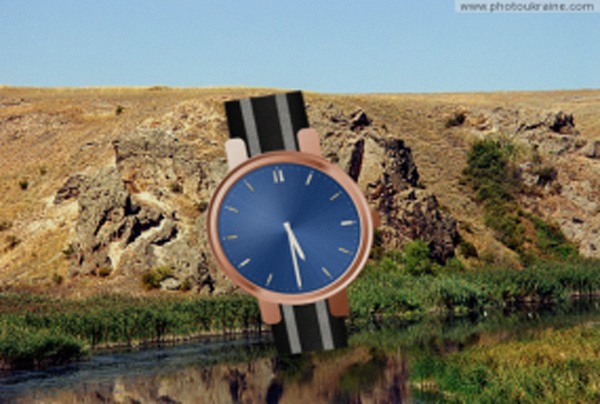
**5:30**
